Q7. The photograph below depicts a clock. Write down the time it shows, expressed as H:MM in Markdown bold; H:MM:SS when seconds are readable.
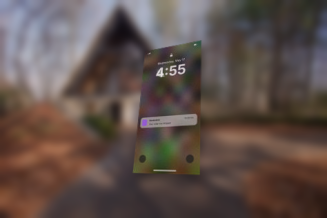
**4:55**
